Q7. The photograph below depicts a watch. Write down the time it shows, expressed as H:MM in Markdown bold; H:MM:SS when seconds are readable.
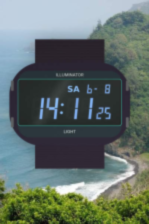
**14:11:25**
